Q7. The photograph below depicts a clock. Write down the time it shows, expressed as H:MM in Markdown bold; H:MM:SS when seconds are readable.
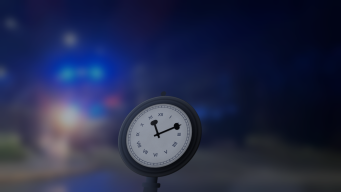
**11:11**
